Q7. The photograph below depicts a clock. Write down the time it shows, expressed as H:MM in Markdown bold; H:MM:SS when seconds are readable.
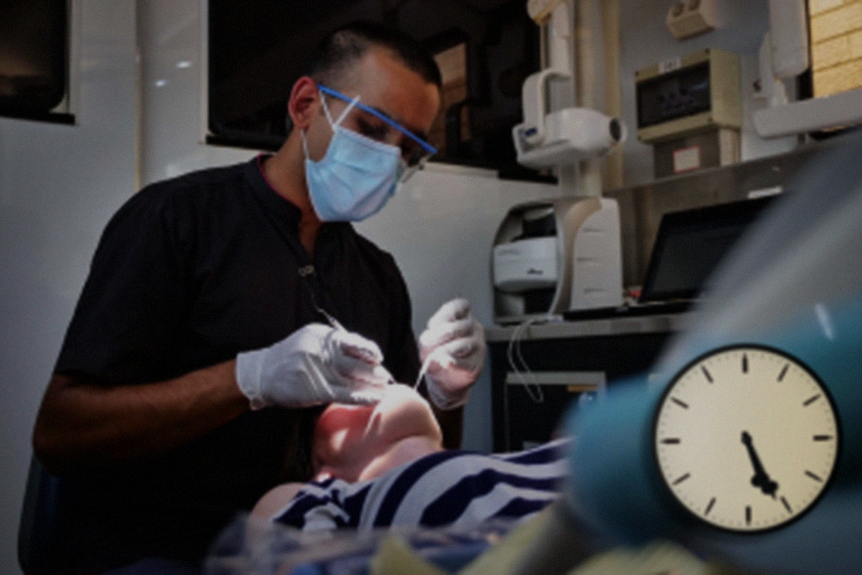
**5:26**
